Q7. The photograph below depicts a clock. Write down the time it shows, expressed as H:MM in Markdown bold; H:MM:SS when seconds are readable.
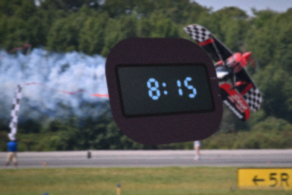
**8:15**
